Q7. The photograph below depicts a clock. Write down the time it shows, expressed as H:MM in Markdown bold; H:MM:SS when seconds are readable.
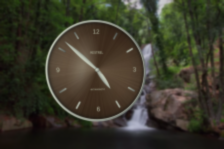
**4:52**
